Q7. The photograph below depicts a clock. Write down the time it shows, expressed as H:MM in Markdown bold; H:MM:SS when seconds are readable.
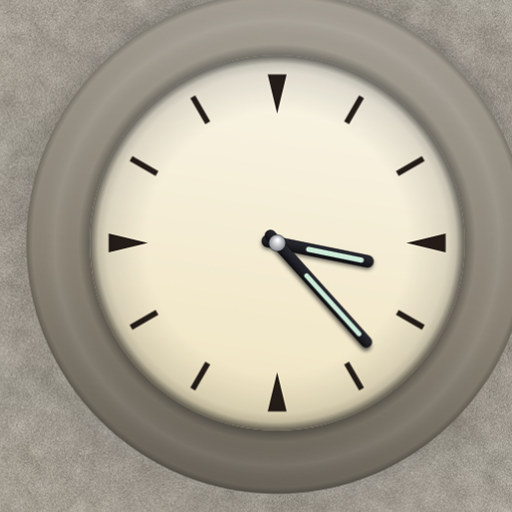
**3:23**
